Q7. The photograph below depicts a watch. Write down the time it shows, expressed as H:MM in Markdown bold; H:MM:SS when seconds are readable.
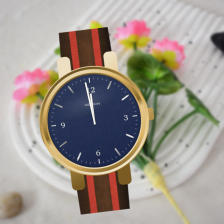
**11:59**
